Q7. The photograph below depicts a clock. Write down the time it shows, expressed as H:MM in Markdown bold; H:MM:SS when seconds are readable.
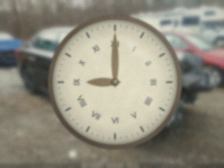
**9:00**
